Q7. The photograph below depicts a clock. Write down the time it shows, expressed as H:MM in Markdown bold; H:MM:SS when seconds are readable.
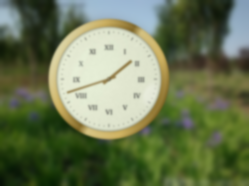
**1:42**
